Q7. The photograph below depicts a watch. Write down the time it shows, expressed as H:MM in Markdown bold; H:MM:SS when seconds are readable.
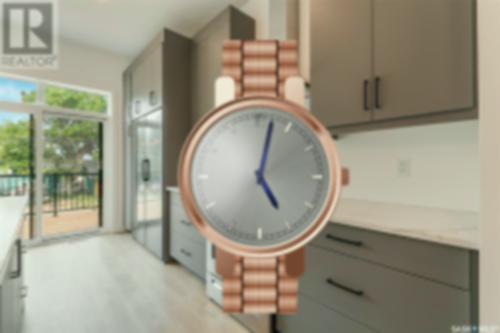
**5:02**
